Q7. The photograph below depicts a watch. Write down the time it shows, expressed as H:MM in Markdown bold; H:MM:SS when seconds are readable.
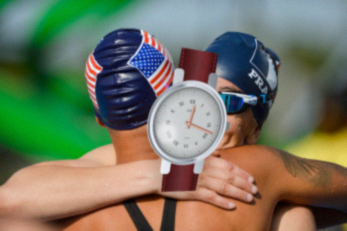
**12:18**
